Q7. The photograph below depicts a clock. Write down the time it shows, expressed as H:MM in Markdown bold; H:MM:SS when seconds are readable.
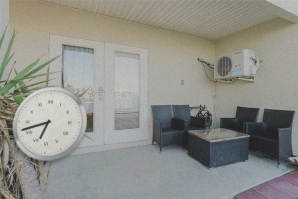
**6:42**
